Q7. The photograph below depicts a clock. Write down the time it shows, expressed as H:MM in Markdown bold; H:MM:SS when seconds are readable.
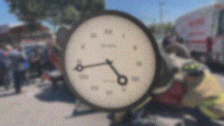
**4:43**
